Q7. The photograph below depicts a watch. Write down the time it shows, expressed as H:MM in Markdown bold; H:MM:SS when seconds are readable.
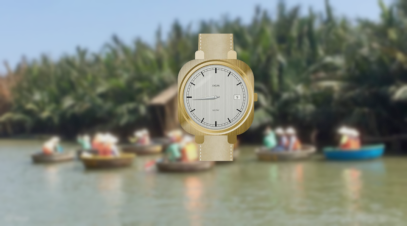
**8:44**
